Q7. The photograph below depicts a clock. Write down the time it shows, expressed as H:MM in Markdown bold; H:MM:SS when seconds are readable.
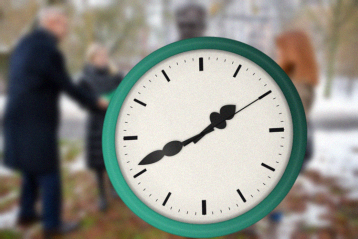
**1:41:10**
